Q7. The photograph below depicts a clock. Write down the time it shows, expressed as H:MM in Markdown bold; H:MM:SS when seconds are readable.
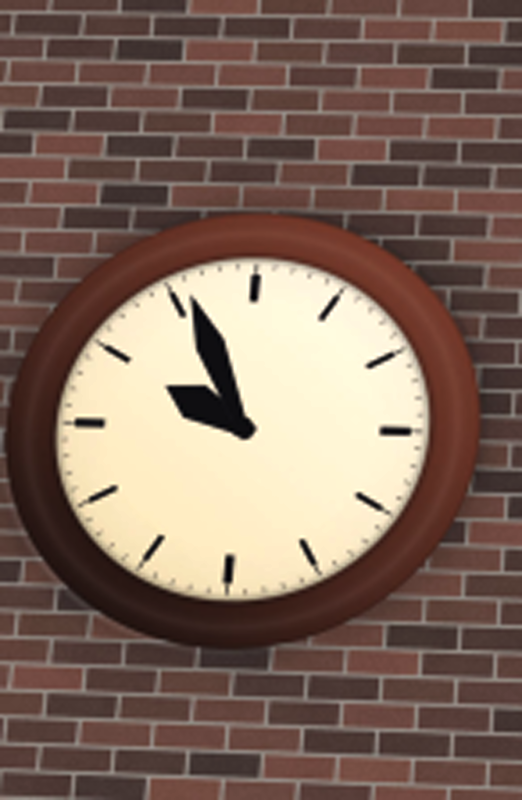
**9:56**
